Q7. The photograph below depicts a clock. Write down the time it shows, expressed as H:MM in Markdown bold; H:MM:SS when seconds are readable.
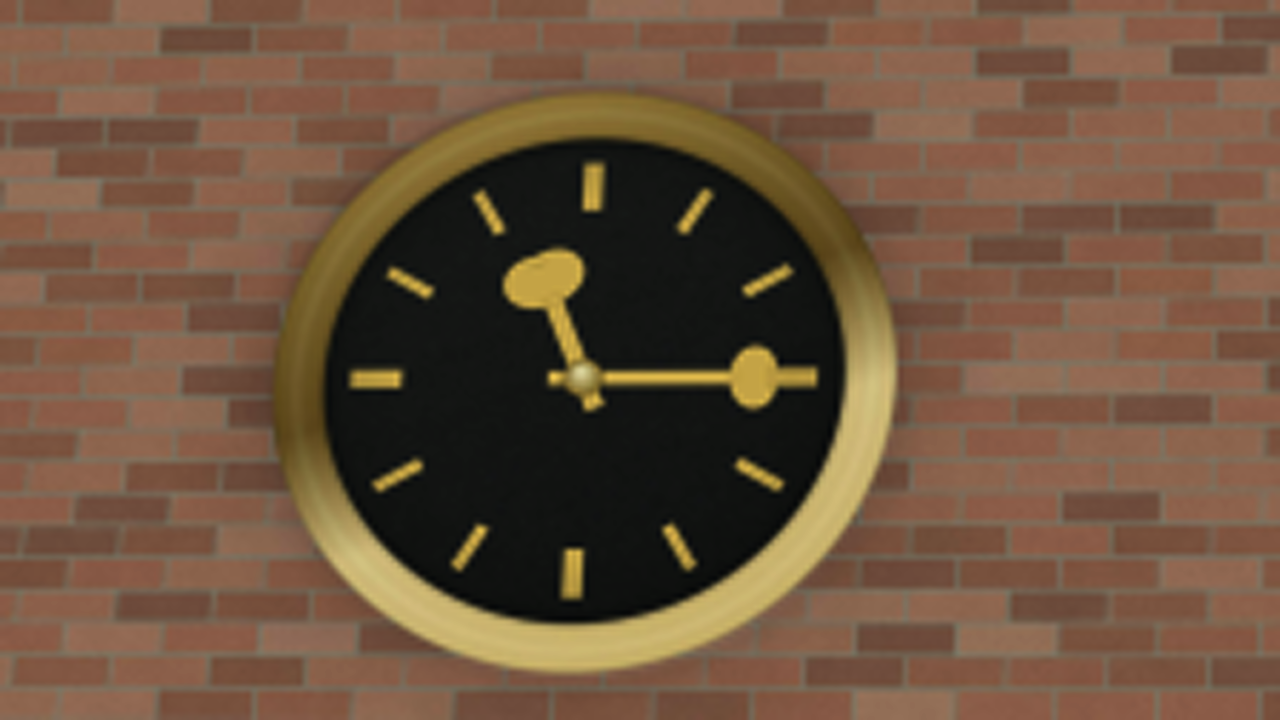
**11:15**
